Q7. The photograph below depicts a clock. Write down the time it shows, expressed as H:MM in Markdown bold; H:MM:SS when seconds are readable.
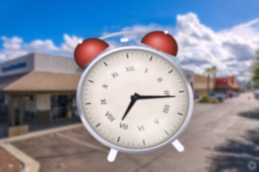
**7:16**
